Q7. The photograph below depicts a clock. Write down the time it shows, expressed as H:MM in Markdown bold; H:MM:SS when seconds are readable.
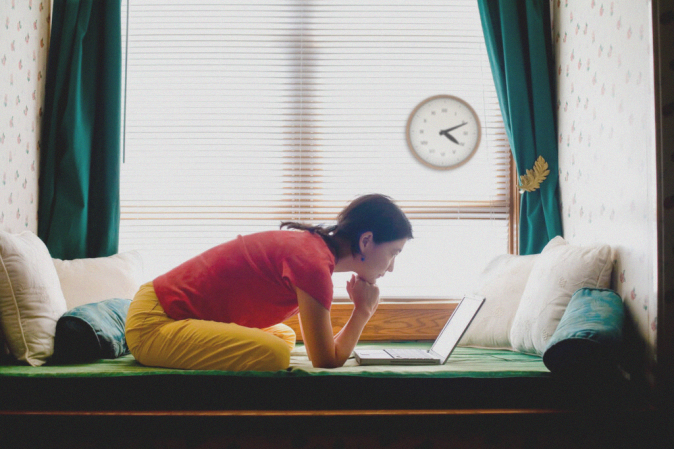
**4:11**
